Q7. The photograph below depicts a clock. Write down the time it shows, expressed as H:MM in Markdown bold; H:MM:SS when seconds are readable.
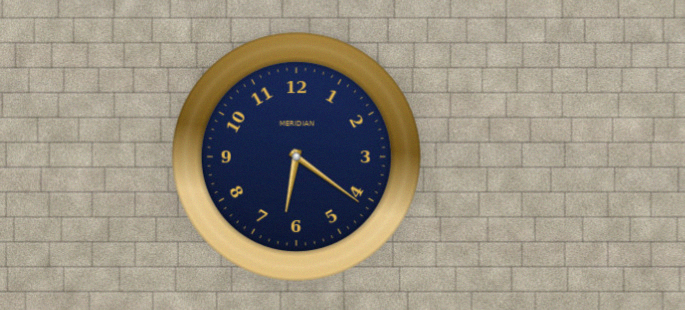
**6:21**
